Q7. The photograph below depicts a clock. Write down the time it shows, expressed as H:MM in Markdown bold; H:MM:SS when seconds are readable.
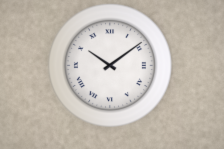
**10:09**
